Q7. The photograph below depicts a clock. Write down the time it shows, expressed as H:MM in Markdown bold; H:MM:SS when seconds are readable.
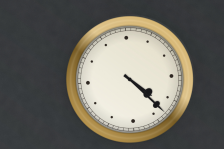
**4:23**
